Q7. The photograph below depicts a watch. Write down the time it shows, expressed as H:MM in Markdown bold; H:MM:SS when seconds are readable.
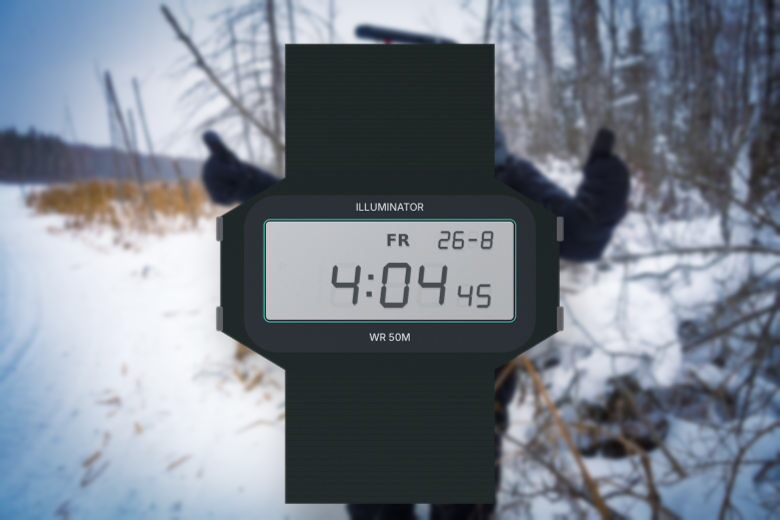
**4:04:45**
